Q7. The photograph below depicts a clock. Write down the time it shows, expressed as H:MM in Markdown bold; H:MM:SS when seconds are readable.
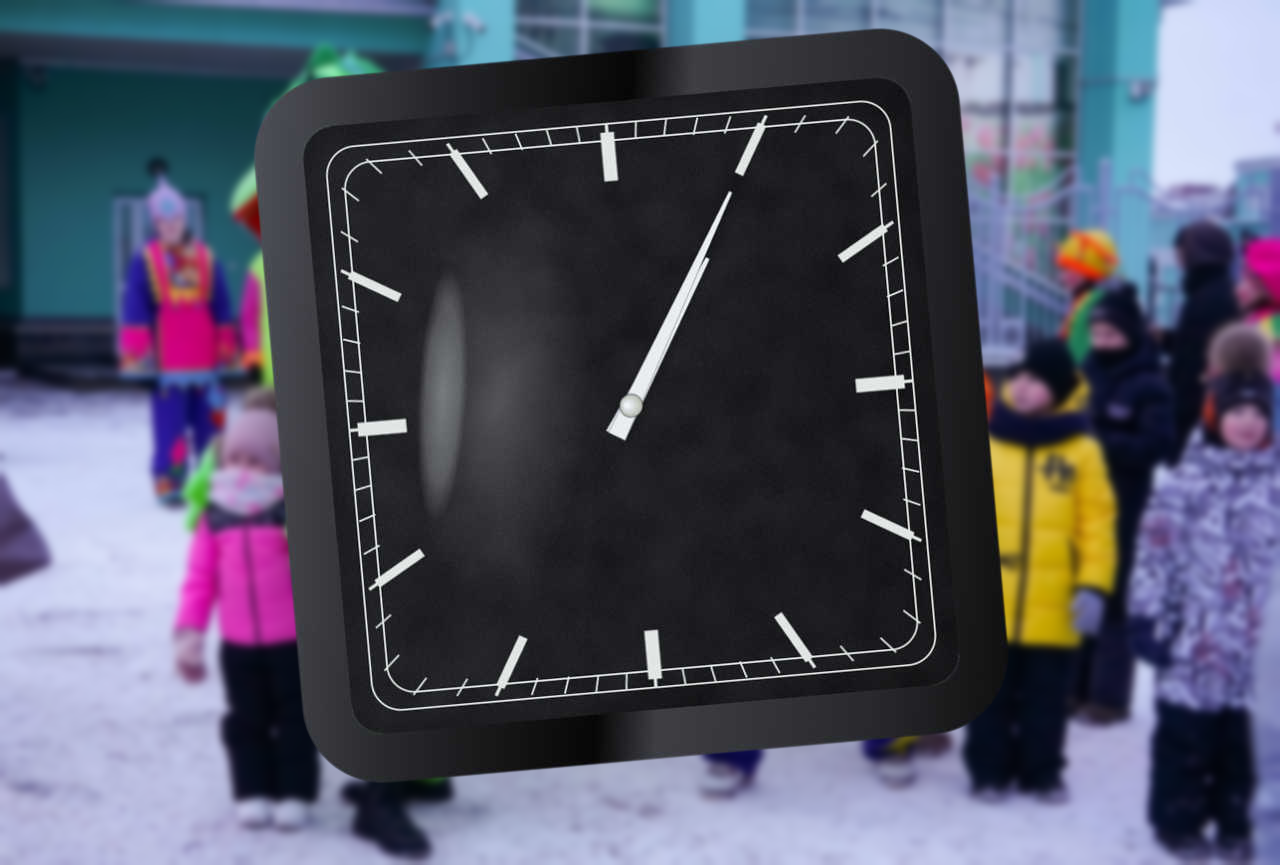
**1:05**
